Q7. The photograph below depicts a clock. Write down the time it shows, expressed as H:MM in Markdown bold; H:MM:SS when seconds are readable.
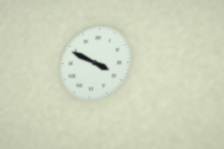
**3:49**
